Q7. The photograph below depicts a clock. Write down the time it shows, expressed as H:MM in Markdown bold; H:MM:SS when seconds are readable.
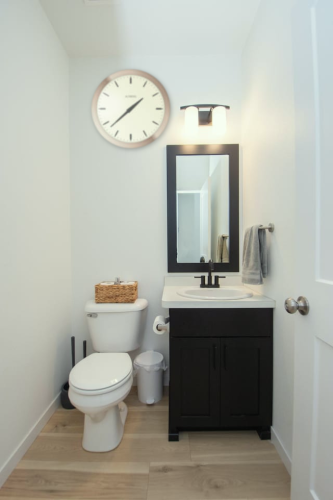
**1:38**
